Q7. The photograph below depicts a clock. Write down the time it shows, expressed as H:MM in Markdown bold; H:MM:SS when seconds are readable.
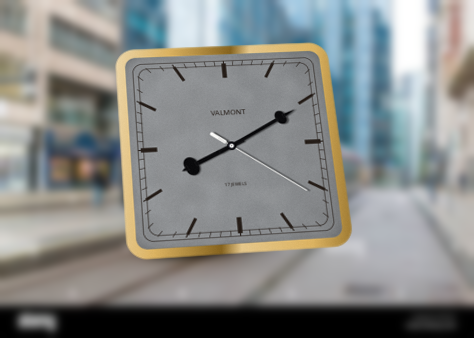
**8:10:21**
